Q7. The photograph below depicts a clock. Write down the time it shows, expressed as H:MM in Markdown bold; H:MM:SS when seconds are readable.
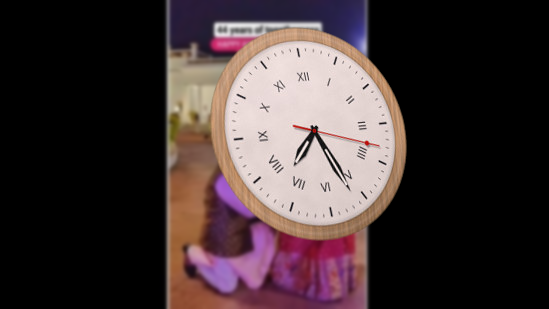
**7:26:18**
